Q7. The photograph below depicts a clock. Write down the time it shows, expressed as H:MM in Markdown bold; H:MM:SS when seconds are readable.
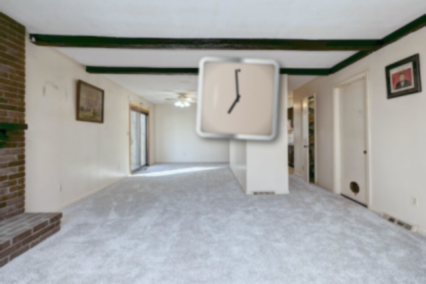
**6:59**
